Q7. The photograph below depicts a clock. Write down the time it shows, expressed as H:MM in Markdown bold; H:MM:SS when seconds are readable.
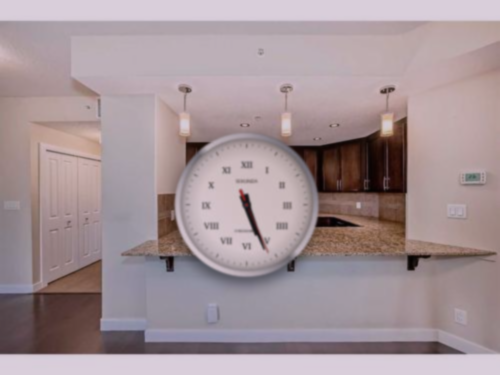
**5:26:26**
